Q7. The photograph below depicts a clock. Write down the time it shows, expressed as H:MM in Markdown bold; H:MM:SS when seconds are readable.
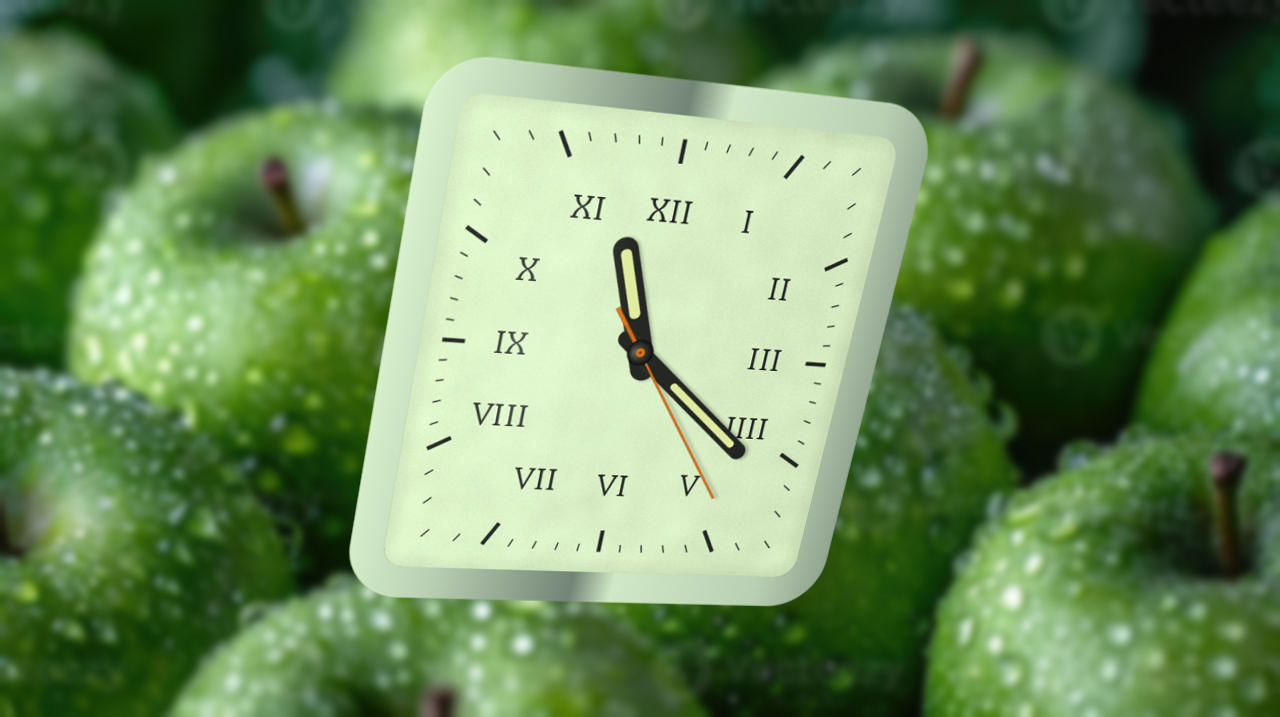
**11:21:24**
